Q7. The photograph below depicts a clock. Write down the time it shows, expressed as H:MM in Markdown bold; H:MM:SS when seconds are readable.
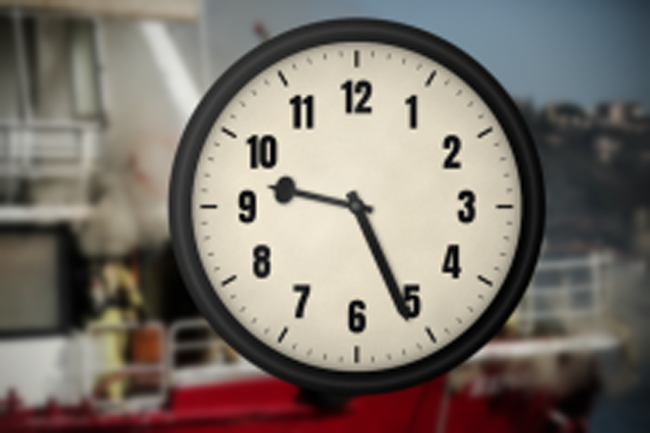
**9:26**
